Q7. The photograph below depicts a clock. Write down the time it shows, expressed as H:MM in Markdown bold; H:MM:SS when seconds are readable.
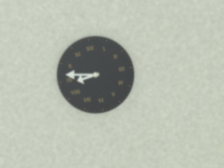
**8:47**
